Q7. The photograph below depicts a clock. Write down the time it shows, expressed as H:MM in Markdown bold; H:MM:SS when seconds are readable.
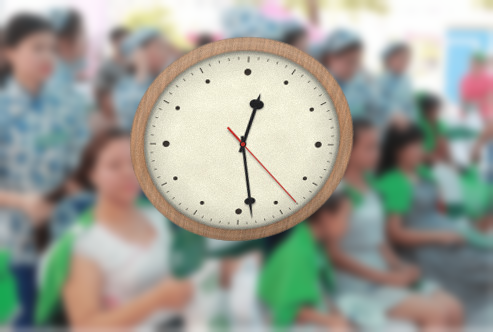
**12:28:23**
